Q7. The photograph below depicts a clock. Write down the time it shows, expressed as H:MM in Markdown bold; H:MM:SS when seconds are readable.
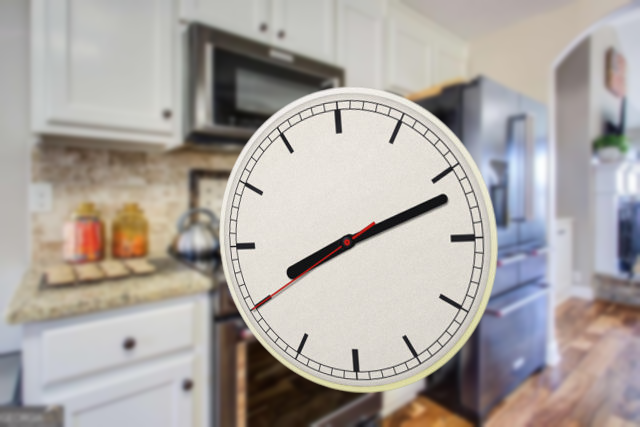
**8:11:40**
